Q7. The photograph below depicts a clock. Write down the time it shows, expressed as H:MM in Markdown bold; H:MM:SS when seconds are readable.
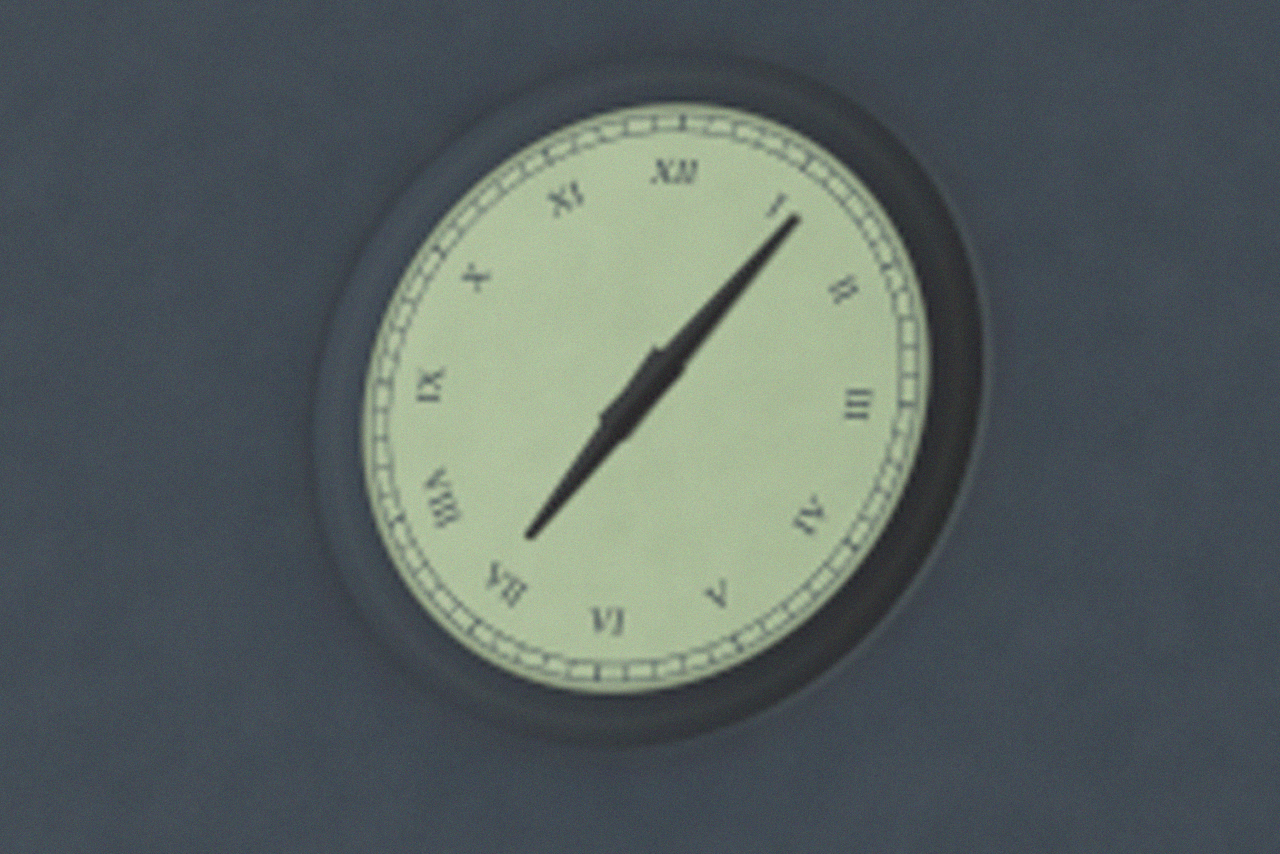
**7:06**
